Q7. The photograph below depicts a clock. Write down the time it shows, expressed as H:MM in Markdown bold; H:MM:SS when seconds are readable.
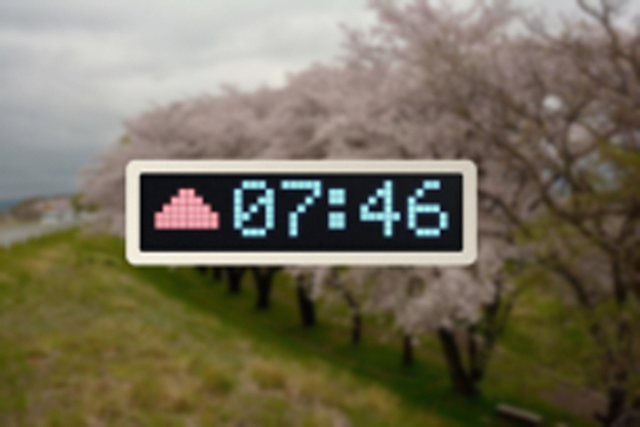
**7:46**
